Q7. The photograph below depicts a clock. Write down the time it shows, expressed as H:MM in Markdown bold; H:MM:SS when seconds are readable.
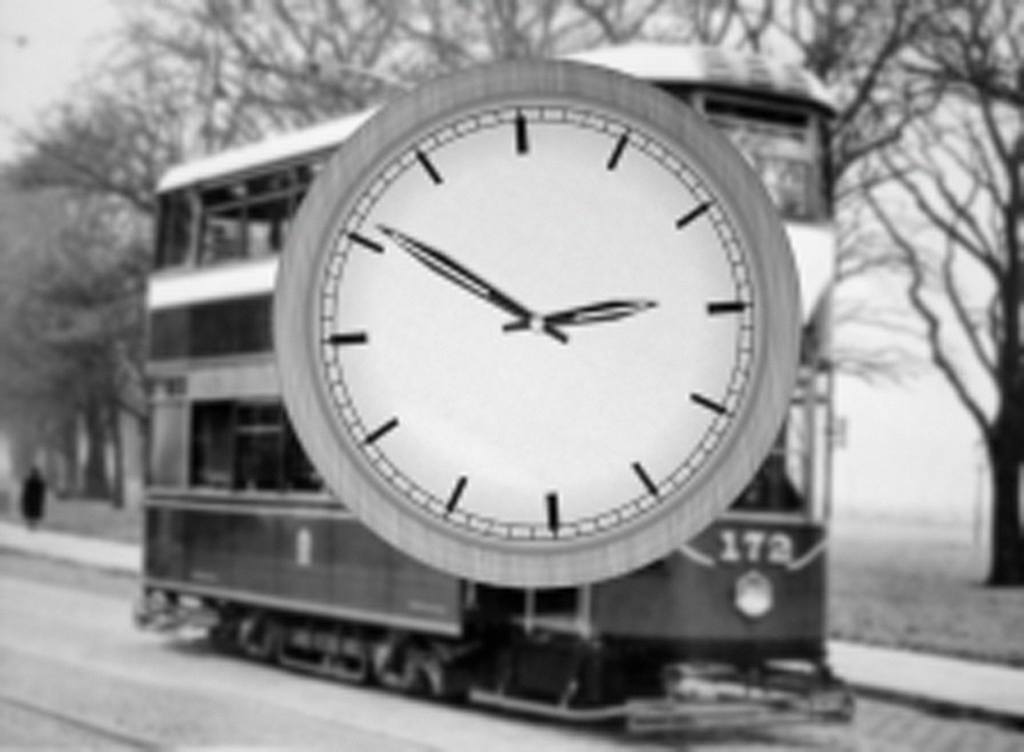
**2:51**
